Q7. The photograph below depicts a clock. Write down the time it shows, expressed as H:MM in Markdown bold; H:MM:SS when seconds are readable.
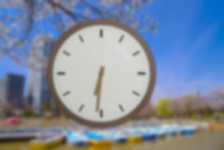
**6:31**
